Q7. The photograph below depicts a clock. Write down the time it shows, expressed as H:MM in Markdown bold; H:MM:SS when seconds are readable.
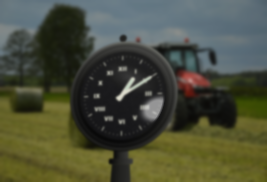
**1:10**
